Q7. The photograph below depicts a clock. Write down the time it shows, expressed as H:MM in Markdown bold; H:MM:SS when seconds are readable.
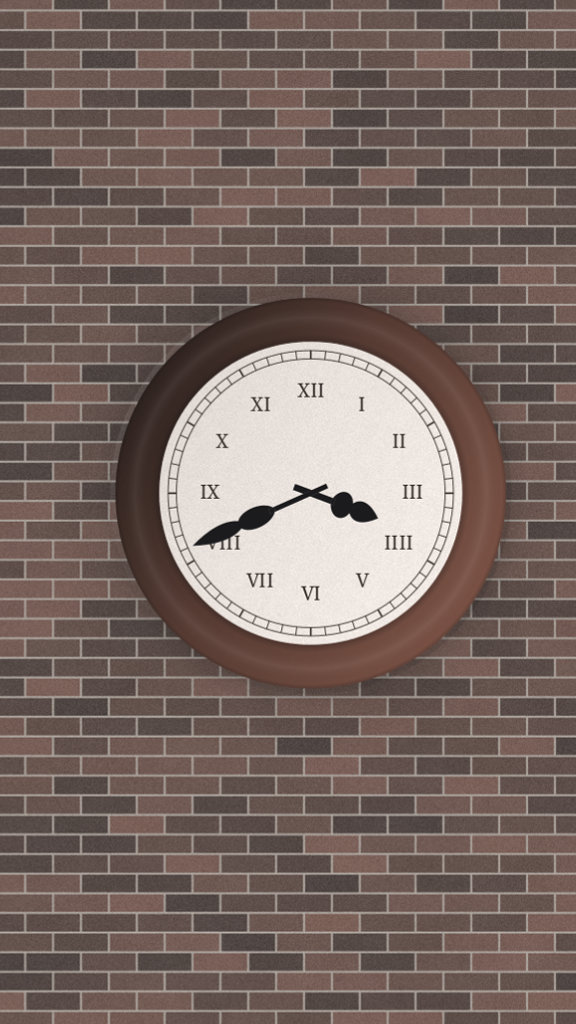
**3:41**
